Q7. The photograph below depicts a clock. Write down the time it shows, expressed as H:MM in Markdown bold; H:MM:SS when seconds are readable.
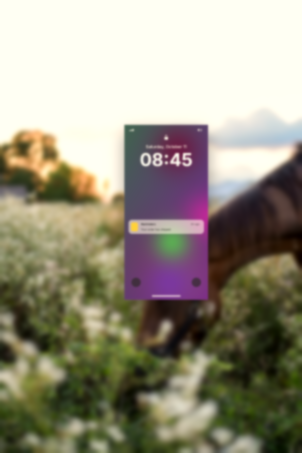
**8:45**
